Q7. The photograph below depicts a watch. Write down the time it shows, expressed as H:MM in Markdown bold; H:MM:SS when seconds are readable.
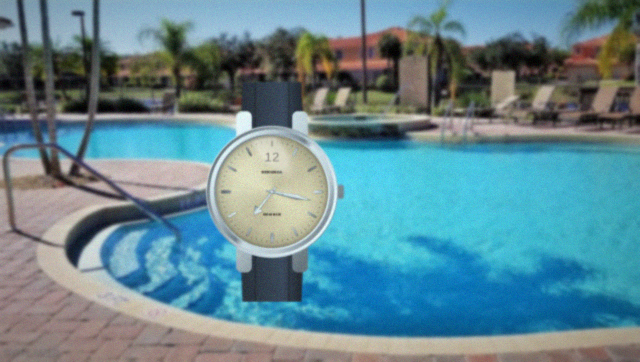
**7:17**
